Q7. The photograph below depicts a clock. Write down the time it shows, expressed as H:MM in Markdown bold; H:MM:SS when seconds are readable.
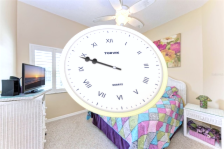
**9:49**
